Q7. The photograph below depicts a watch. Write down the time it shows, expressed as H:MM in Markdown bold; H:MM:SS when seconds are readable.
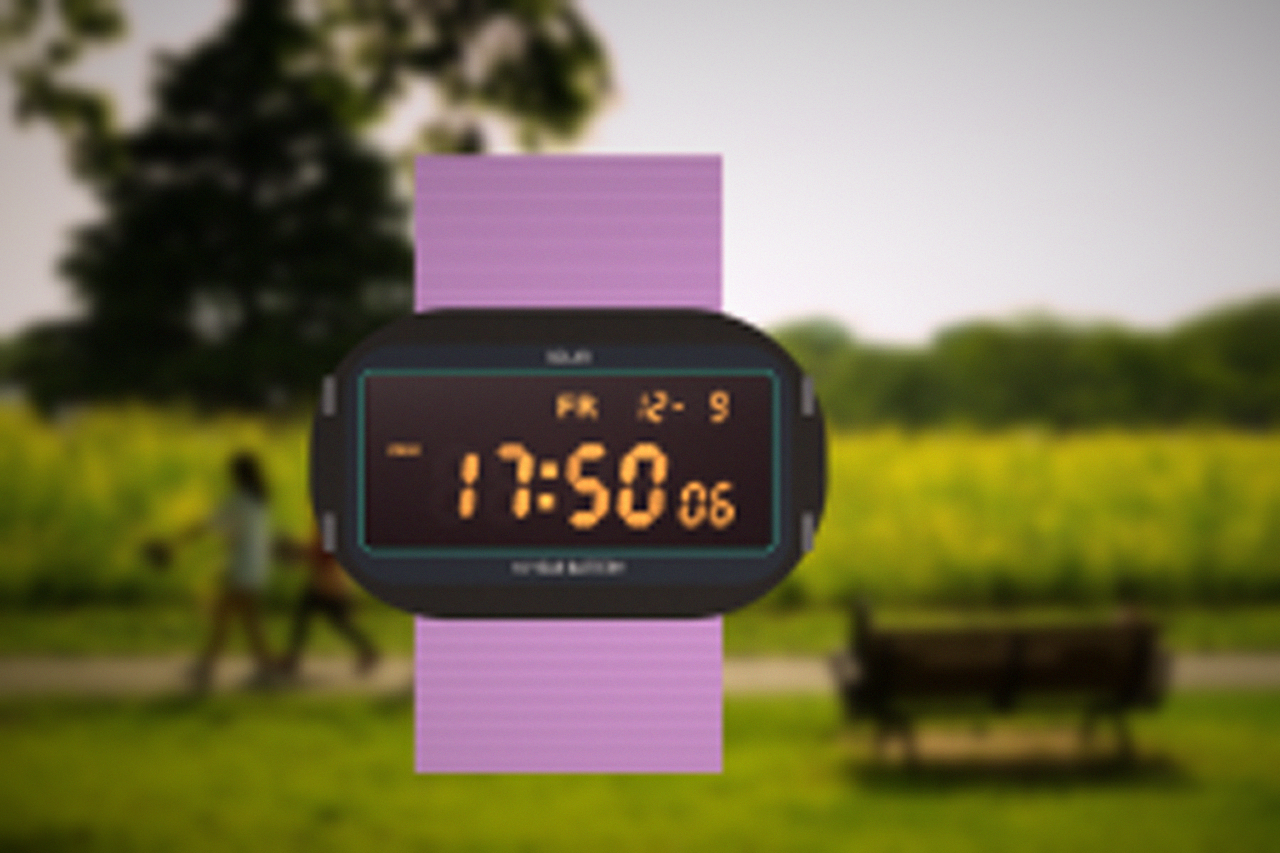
**17:50:06**
